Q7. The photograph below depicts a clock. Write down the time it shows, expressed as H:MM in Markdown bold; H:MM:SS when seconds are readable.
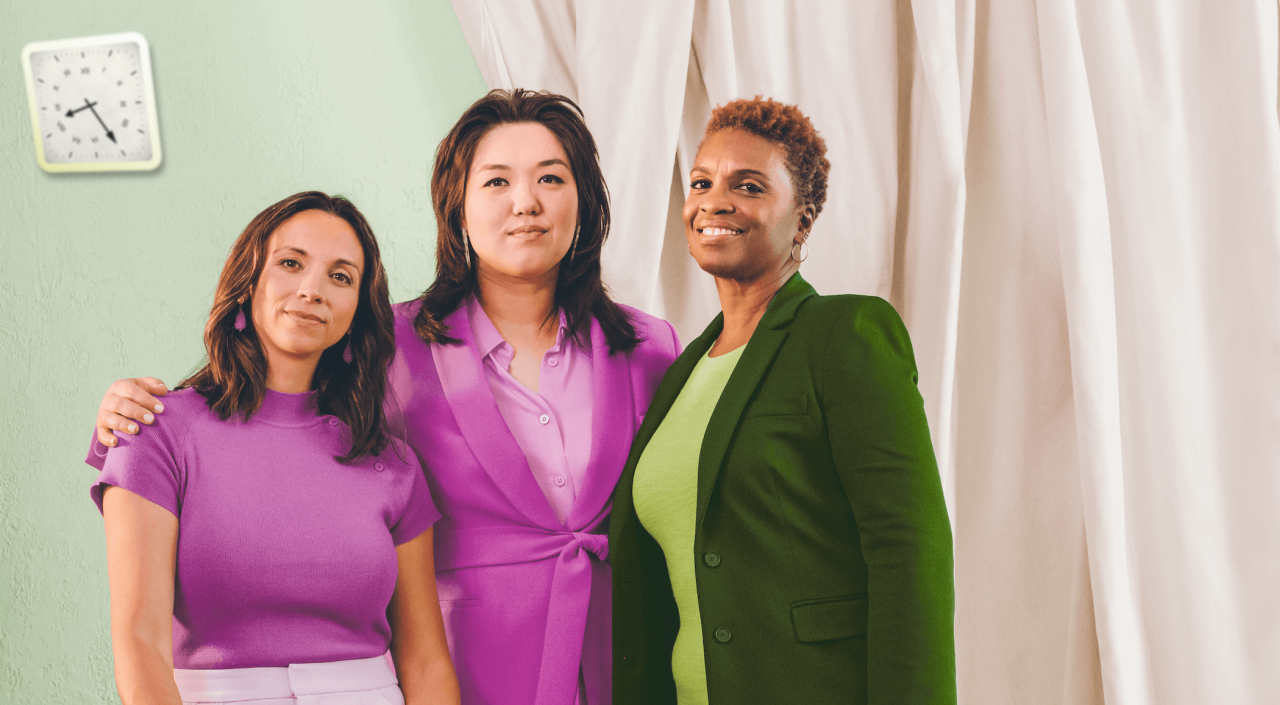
**8:25**
